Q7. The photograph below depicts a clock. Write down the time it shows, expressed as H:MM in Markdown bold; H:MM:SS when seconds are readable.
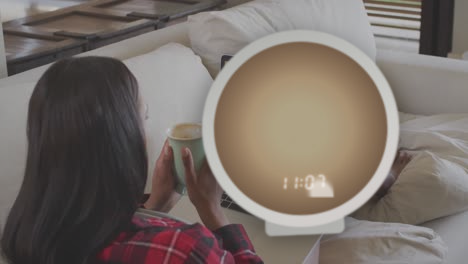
**11:07**
